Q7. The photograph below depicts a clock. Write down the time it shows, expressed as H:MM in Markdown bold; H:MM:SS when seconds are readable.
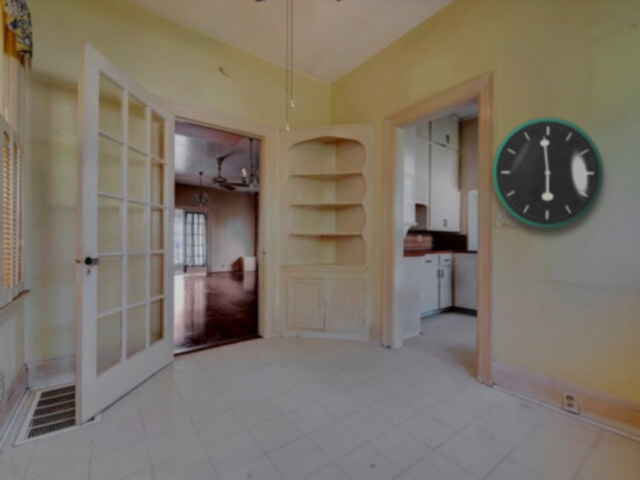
**5:59**
